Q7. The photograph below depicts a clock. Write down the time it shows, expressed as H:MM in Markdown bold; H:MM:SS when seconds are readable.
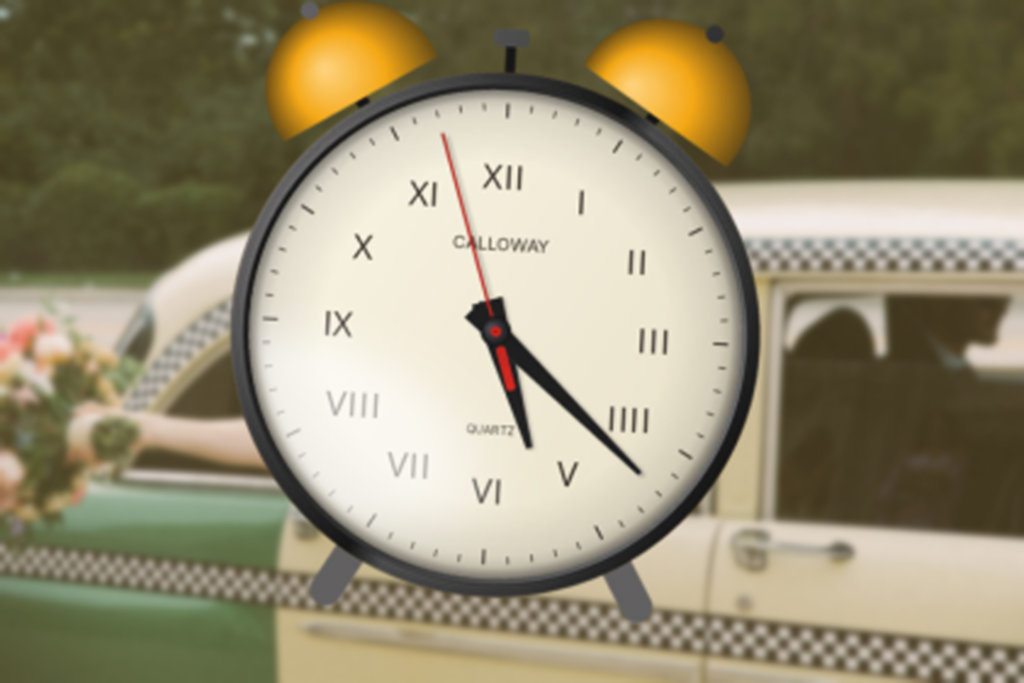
**5:21:57**
